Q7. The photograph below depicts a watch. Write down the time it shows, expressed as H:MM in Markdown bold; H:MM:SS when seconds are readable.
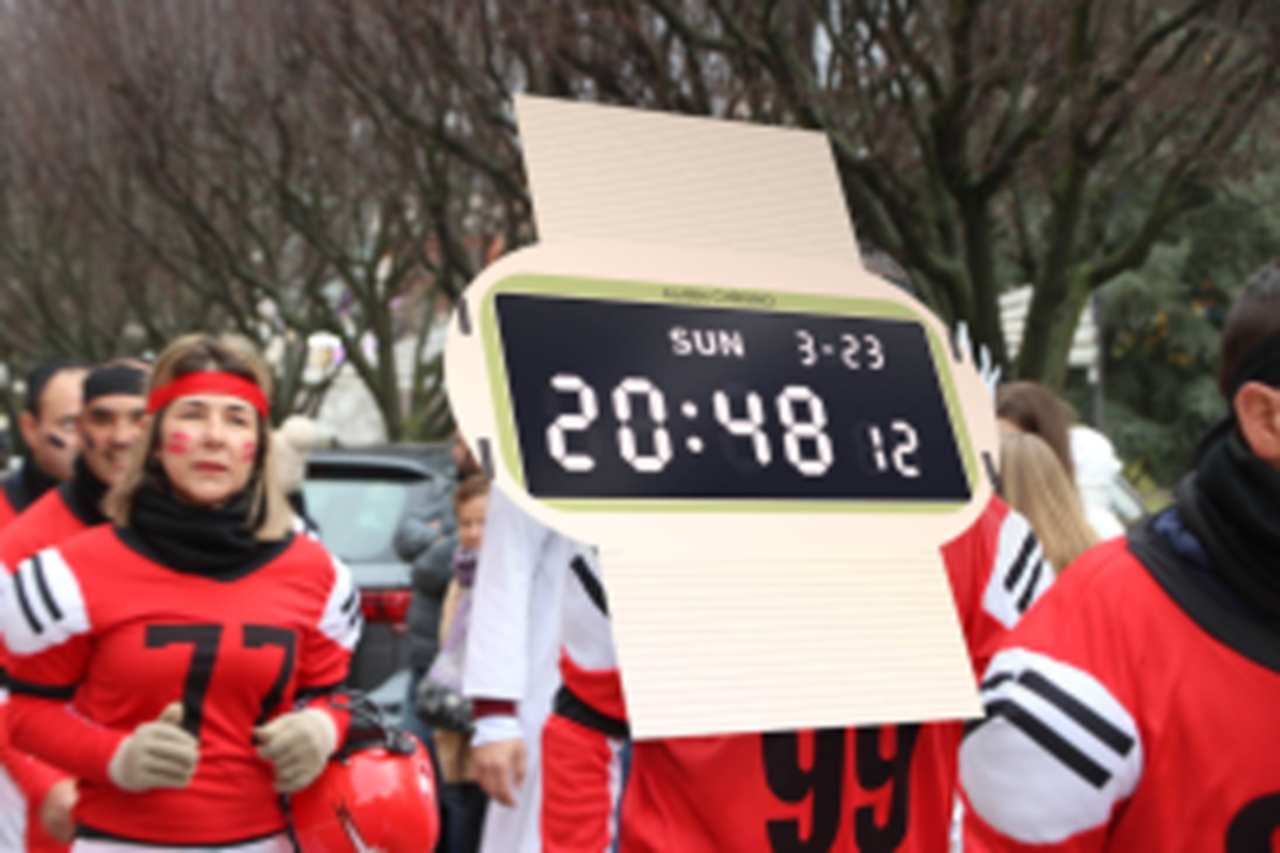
**20:48:12**
